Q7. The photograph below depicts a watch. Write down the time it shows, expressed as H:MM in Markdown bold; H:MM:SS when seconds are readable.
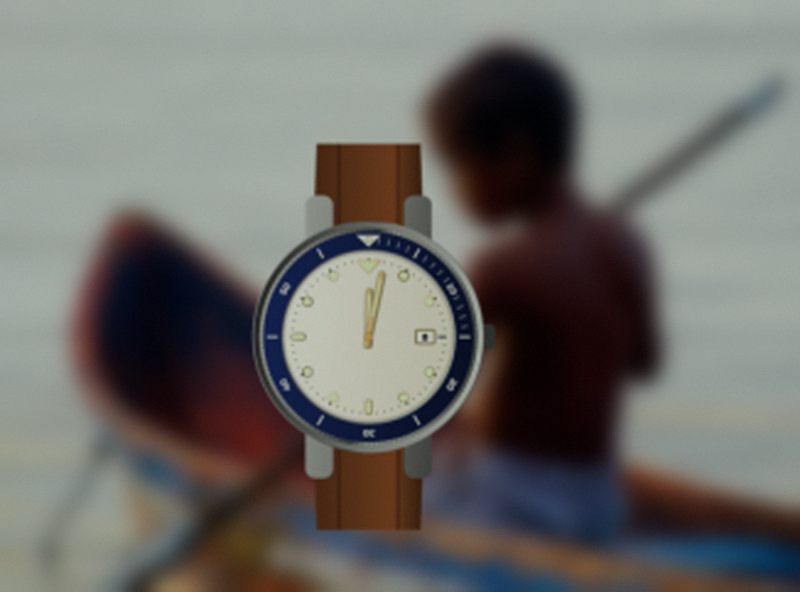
**12:02**
